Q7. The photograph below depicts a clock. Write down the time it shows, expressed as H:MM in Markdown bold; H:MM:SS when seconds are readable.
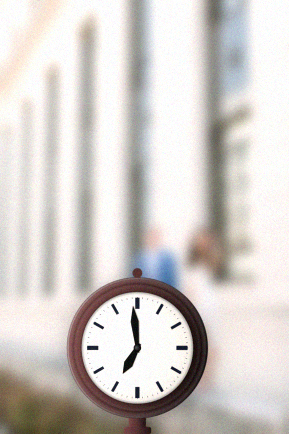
**6:59**
